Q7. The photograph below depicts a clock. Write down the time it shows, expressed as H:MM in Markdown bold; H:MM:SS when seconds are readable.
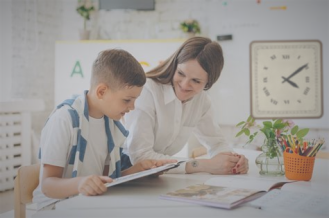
**4:09**
